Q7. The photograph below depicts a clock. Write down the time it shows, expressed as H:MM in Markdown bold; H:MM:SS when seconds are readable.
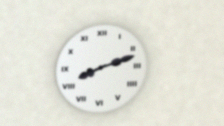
**8:12**
